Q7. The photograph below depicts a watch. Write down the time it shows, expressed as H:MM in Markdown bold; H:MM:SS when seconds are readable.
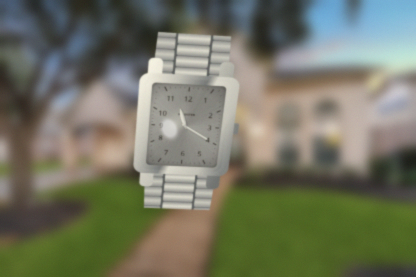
**11:20**
